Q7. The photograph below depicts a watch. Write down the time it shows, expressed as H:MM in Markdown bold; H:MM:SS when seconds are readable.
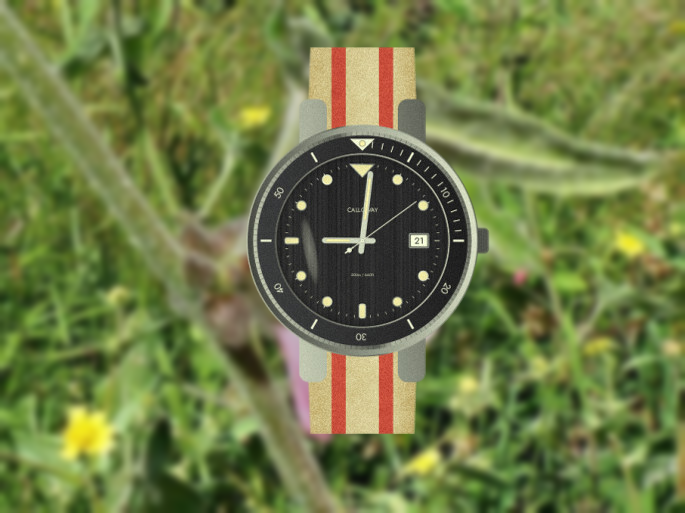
**9:01:09**
